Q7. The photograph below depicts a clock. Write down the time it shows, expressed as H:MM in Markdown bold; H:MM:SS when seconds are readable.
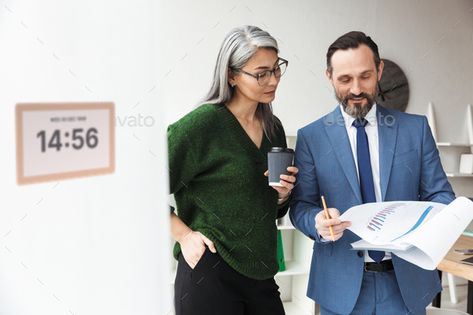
**14:56**
